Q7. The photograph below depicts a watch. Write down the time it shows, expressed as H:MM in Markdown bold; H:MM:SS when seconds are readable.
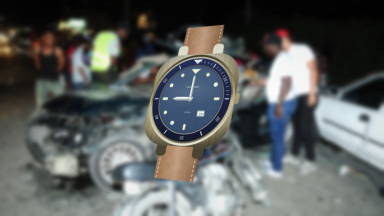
**9:00**
